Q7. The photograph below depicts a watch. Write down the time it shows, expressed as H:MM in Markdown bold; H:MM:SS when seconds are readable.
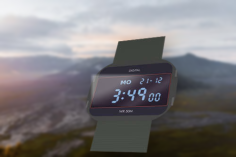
**3:49:00**
